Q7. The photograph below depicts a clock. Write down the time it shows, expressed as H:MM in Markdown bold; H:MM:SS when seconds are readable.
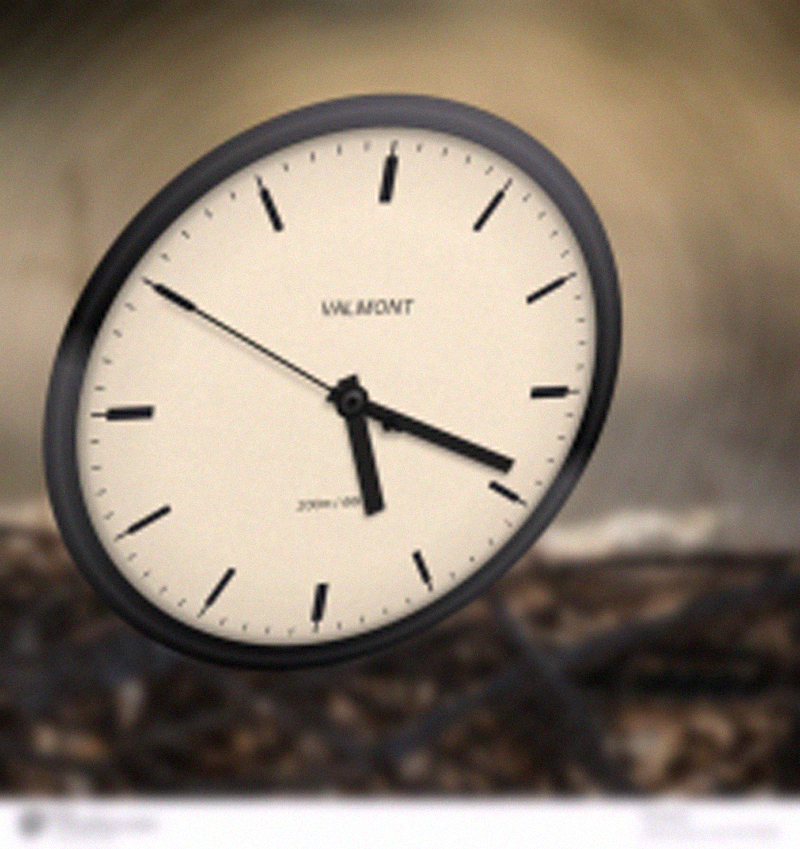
**5:18:50**
